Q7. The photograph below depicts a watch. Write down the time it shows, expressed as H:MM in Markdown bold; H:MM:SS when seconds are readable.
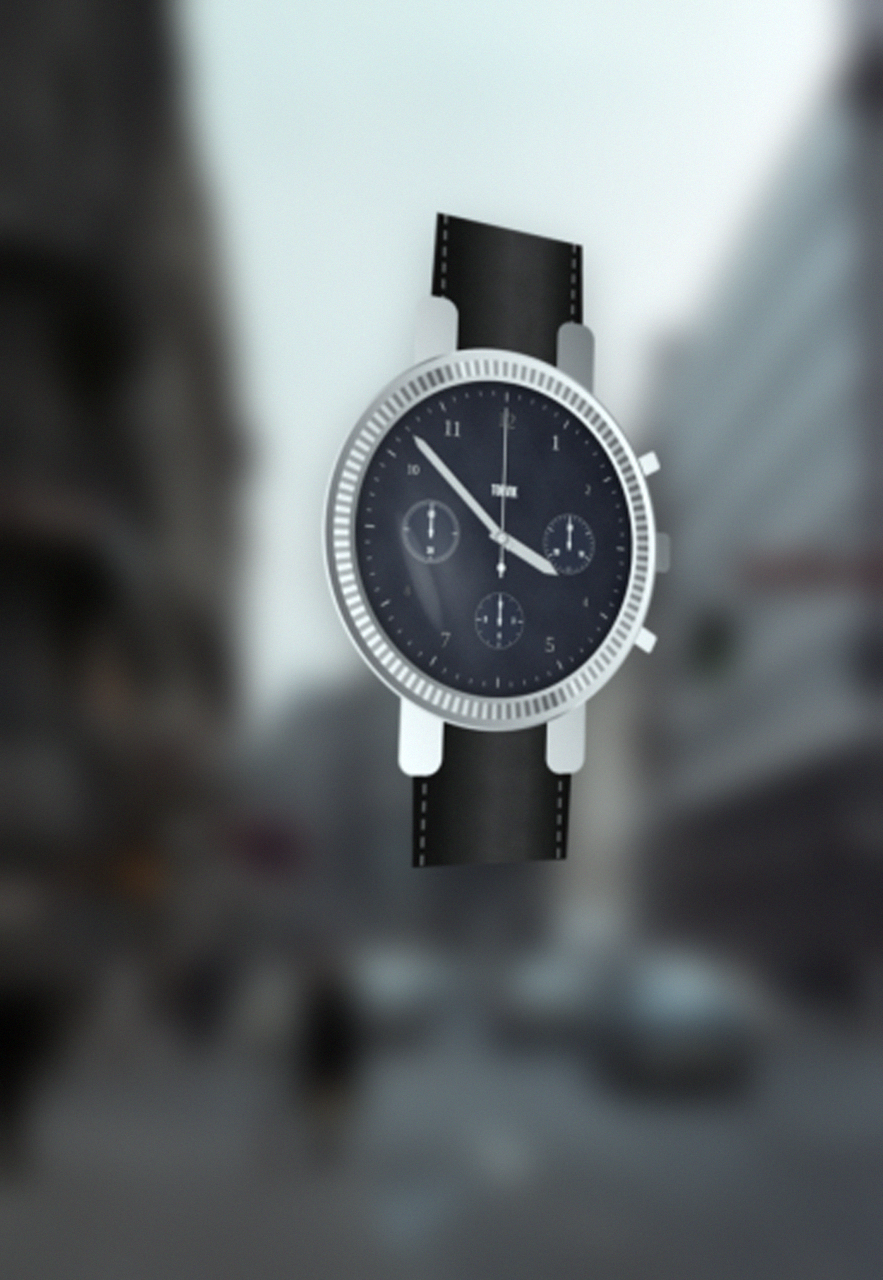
**3:52**
